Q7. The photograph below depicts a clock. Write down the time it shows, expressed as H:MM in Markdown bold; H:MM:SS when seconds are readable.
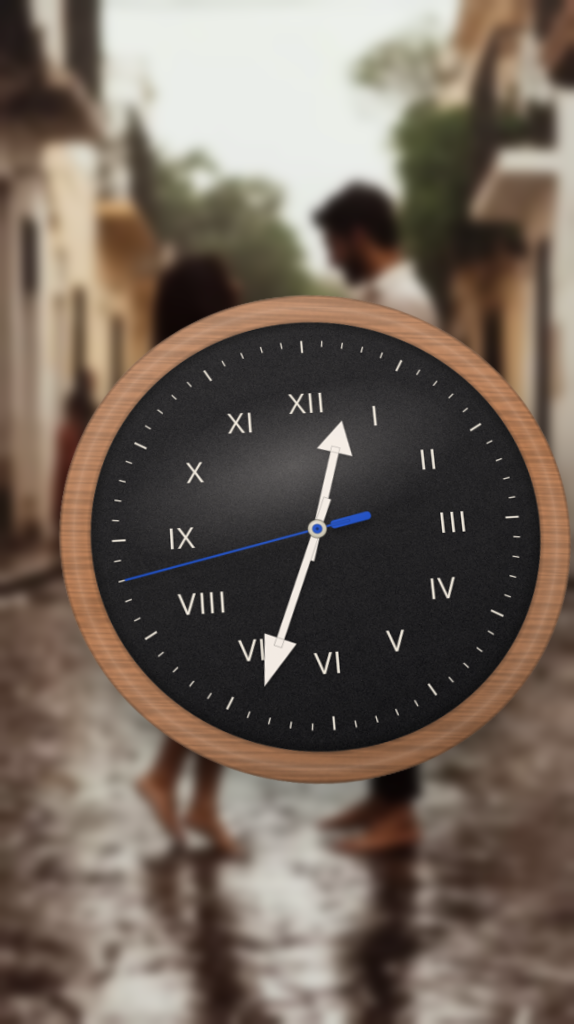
**12:33:43**
